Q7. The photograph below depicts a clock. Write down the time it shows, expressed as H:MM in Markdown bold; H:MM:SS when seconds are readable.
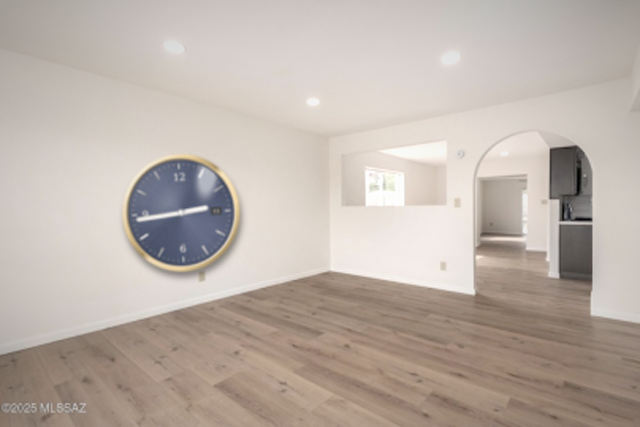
**2:44**
